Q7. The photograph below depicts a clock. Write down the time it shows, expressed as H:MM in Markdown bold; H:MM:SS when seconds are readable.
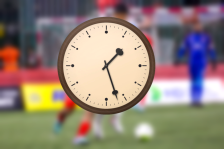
**1:27**
